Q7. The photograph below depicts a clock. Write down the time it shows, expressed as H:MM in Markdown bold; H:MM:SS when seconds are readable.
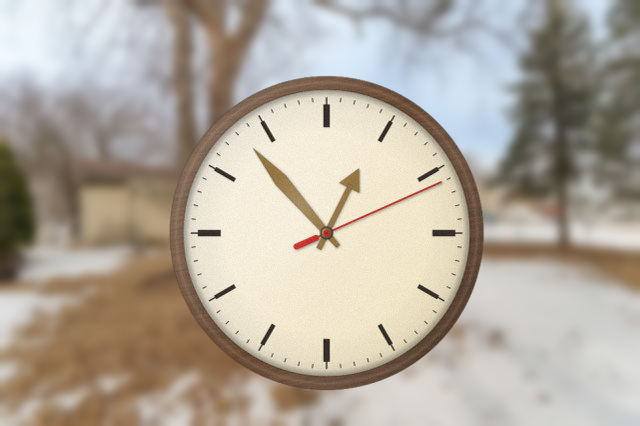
**12:53:11**
